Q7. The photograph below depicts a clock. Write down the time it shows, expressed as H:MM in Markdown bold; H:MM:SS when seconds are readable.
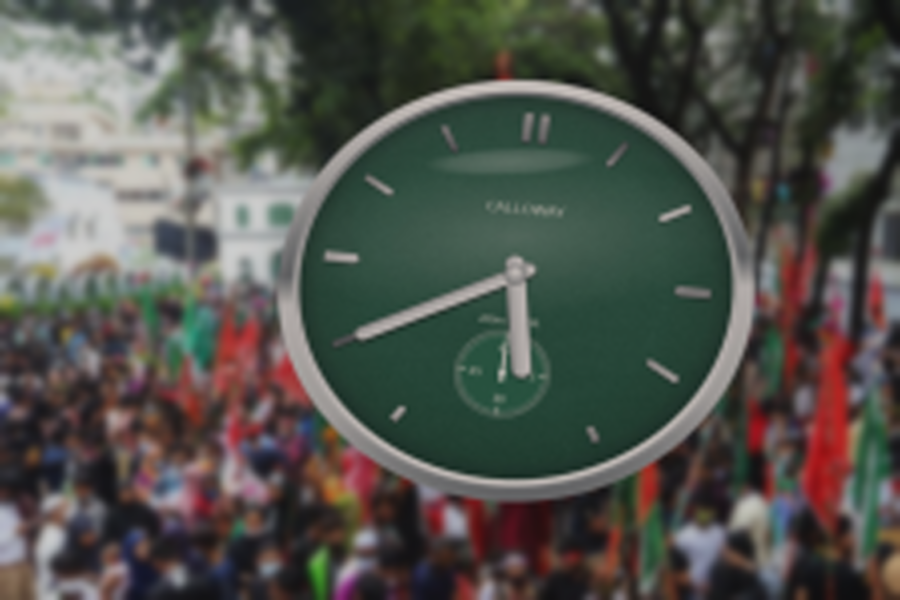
**5:40**
